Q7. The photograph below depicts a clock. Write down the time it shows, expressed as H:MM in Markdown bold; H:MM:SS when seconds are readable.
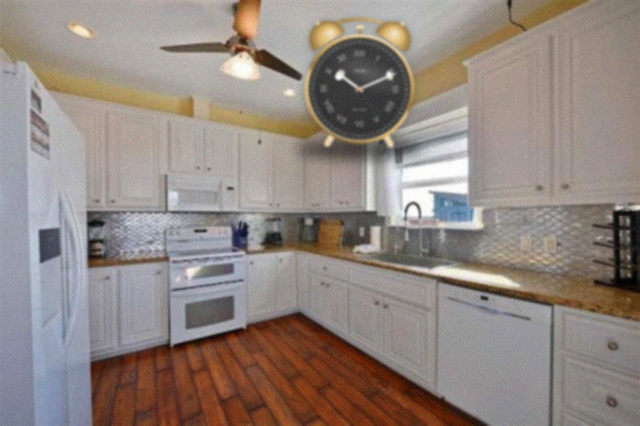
**10:11**
